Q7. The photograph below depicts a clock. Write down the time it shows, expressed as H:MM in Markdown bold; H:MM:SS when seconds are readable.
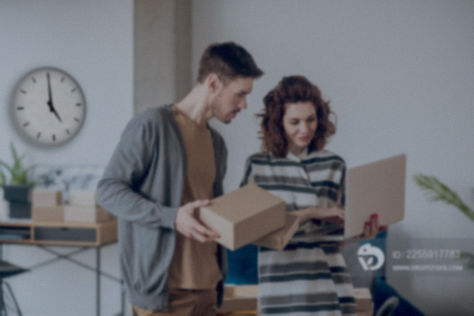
**5:00**
